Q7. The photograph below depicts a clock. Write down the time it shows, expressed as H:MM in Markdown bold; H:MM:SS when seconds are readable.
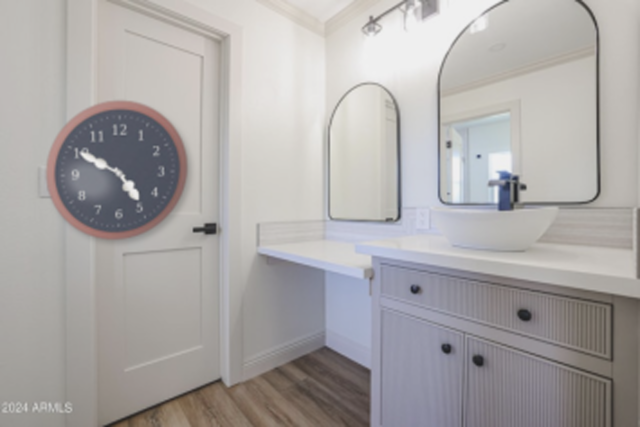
**4:50**
